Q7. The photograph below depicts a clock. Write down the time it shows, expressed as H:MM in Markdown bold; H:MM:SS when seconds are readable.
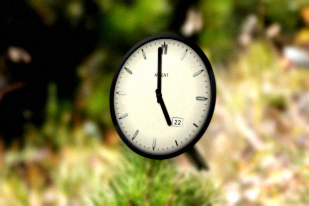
**4:59**
